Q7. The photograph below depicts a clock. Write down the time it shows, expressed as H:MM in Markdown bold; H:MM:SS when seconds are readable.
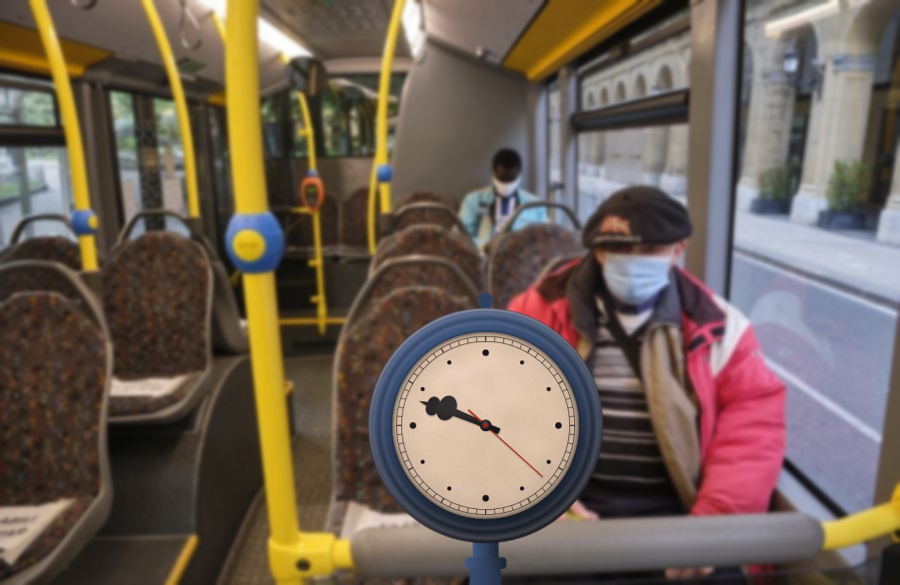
**9:48:22**
